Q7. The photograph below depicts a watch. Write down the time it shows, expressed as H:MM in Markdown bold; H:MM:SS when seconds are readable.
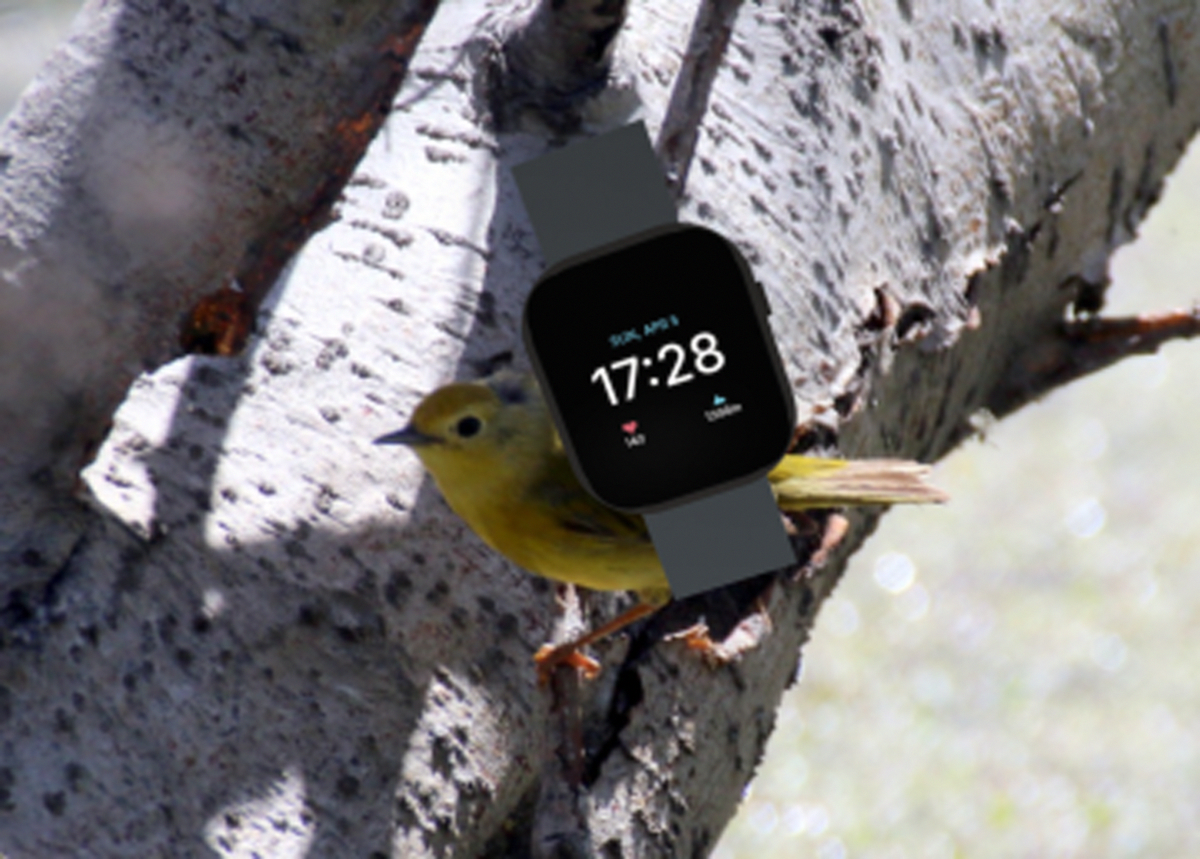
**17:28**
